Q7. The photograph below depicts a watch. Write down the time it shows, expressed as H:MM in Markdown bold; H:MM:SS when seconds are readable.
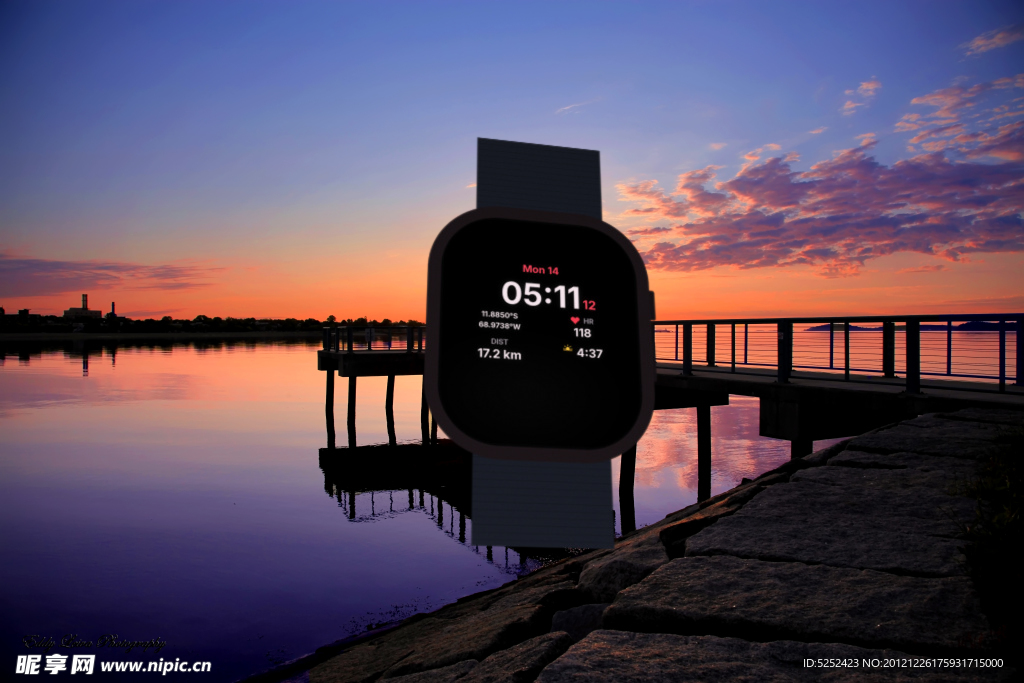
**5:11:12**
